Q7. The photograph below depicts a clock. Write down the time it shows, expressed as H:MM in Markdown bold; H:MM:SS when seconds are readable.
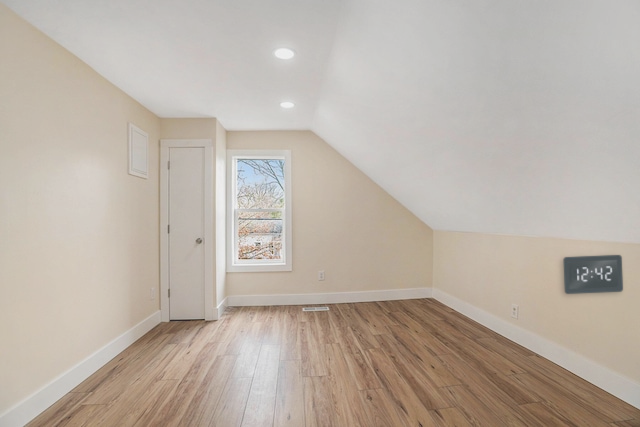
**12:42**
